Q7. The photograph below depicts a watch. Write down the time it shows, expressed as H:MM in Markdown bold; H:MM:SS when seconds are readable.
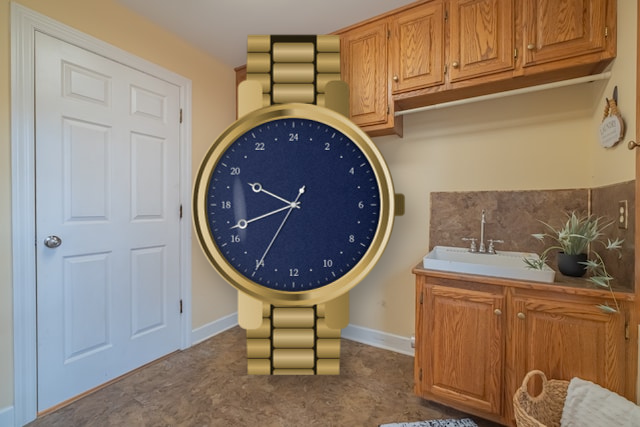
**19:41:35**
